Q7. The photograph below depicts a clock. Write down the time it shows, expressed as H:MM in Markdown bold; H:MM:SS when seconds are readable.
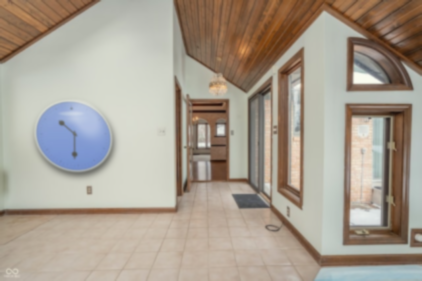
**10:31**
